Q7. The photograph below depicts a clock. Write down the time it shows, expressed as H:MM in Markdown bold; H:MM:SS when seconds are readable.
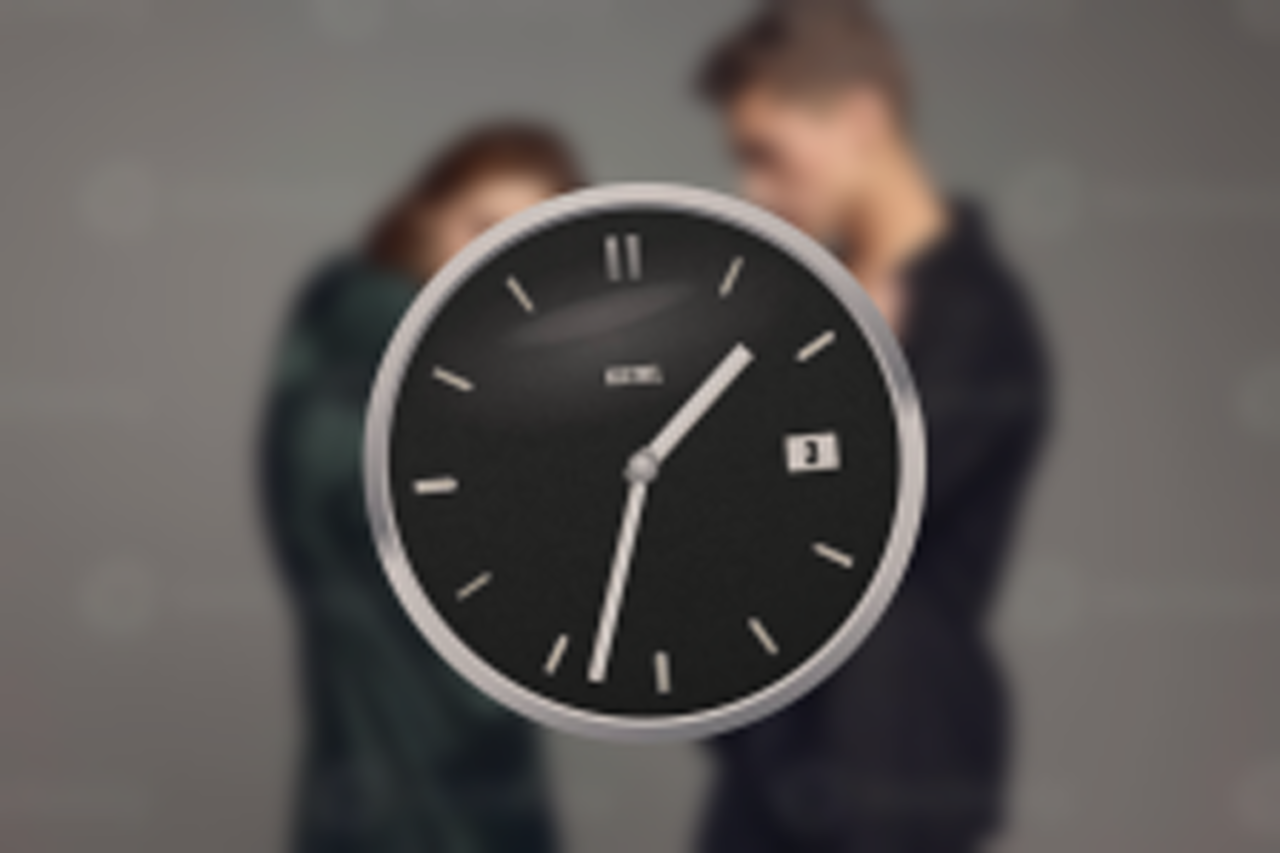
**1:33**
